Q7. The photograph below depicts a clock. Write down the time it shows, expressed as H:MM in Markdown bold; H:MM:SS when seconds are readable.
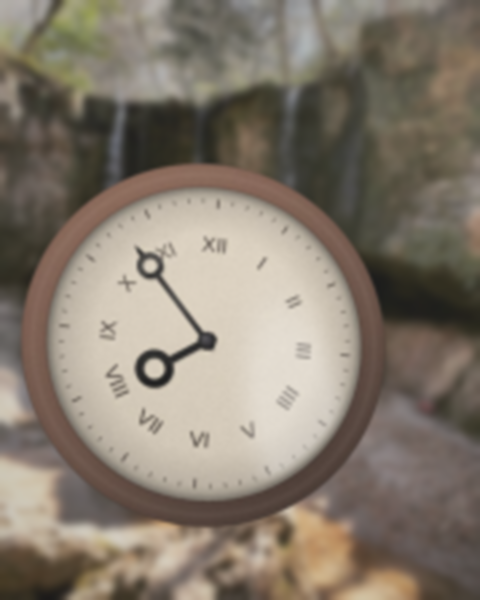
**7:53**
